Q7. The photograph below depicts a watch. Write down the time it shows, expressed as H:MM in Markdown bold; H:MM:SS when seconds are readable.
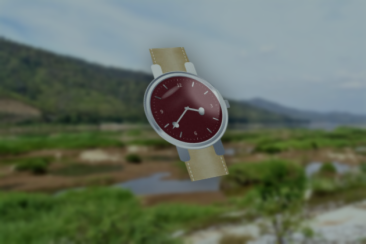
**3:38**
